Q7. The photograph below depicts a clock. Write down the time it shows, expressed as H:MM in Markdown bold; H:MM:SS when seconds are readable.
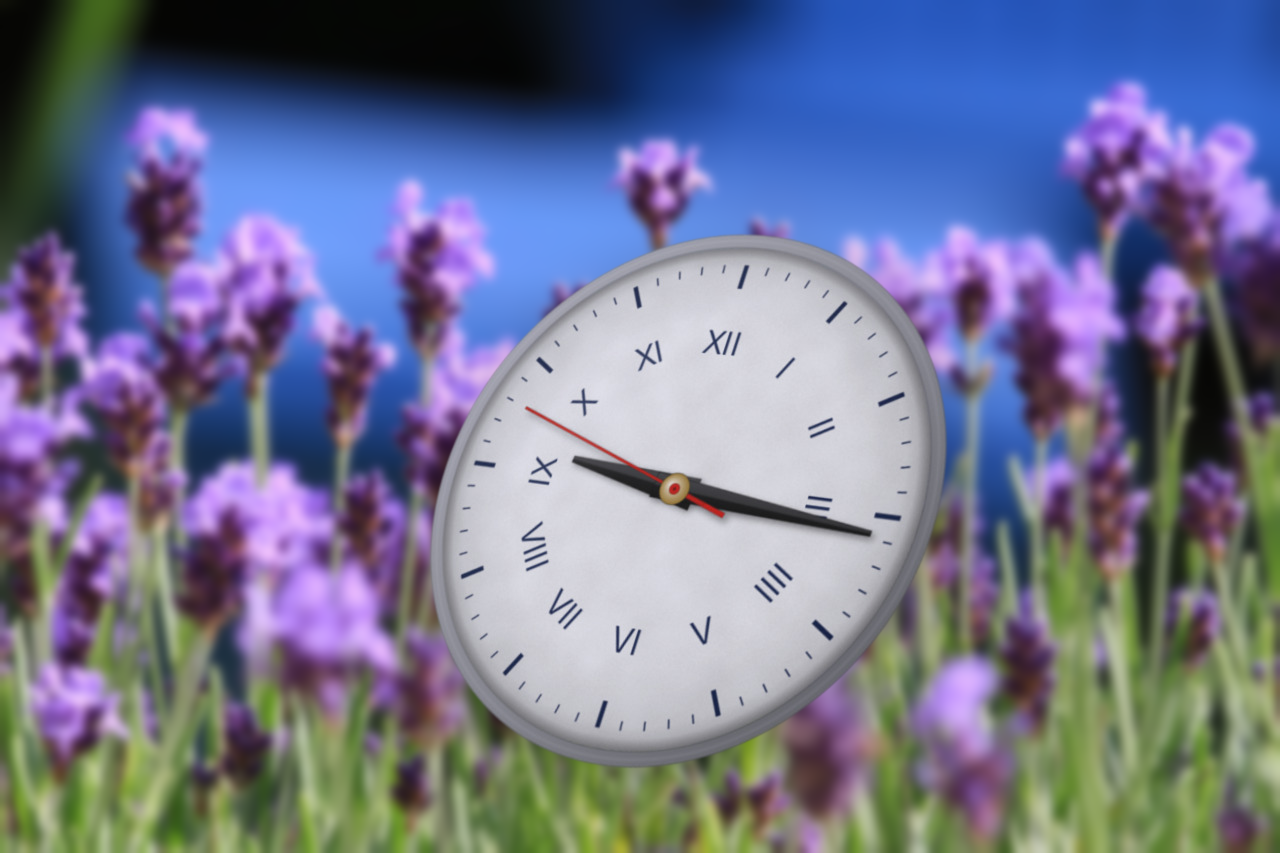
**9:15:48**
